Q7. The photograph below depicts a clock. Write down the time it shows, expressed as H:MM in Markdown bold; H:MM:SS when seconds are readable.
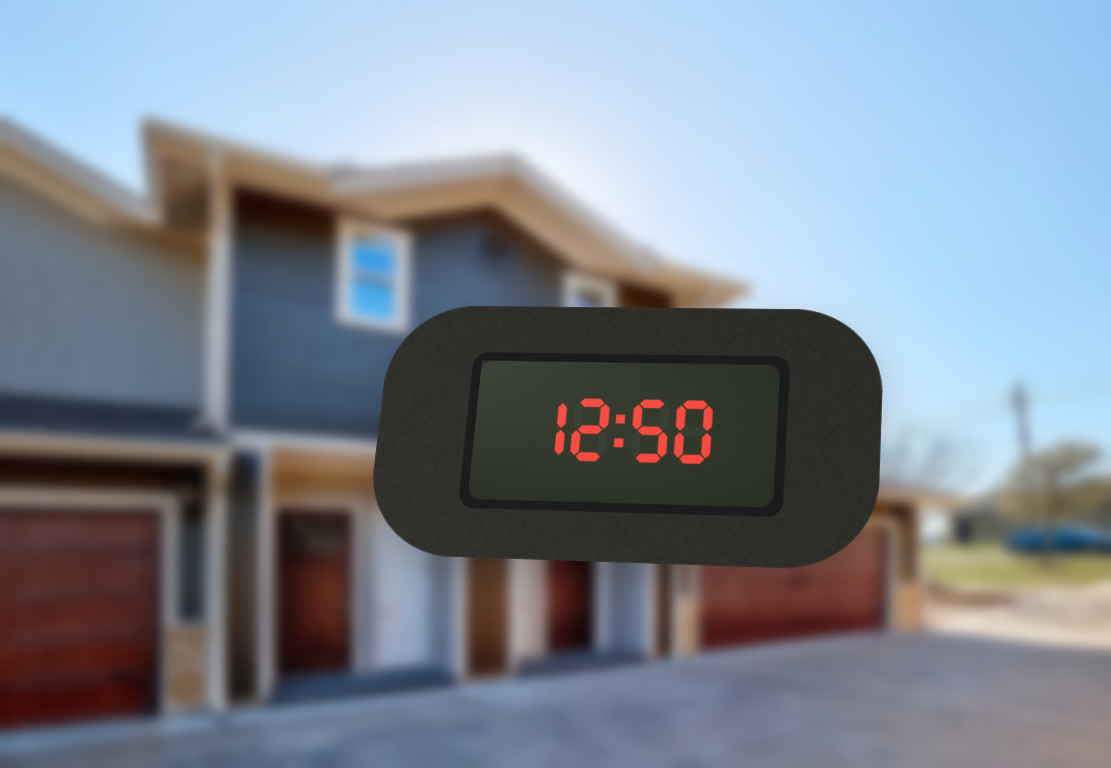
**12:50**
